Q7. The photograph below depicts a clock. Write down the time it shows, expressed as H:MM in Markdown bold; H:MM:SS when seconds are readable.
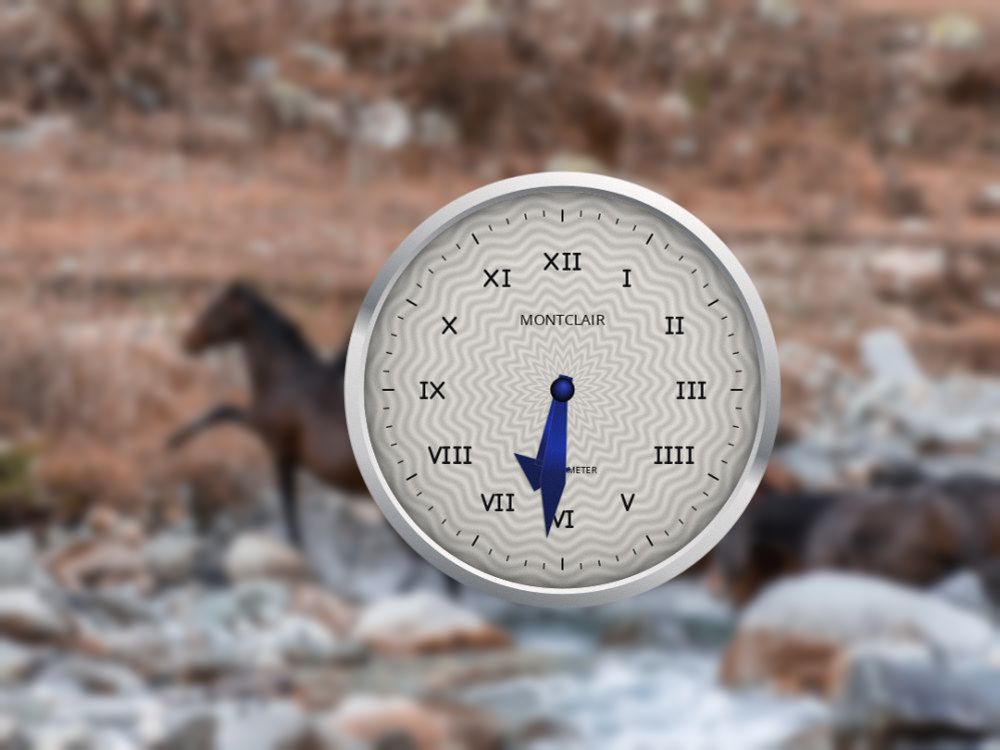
**6:31**
